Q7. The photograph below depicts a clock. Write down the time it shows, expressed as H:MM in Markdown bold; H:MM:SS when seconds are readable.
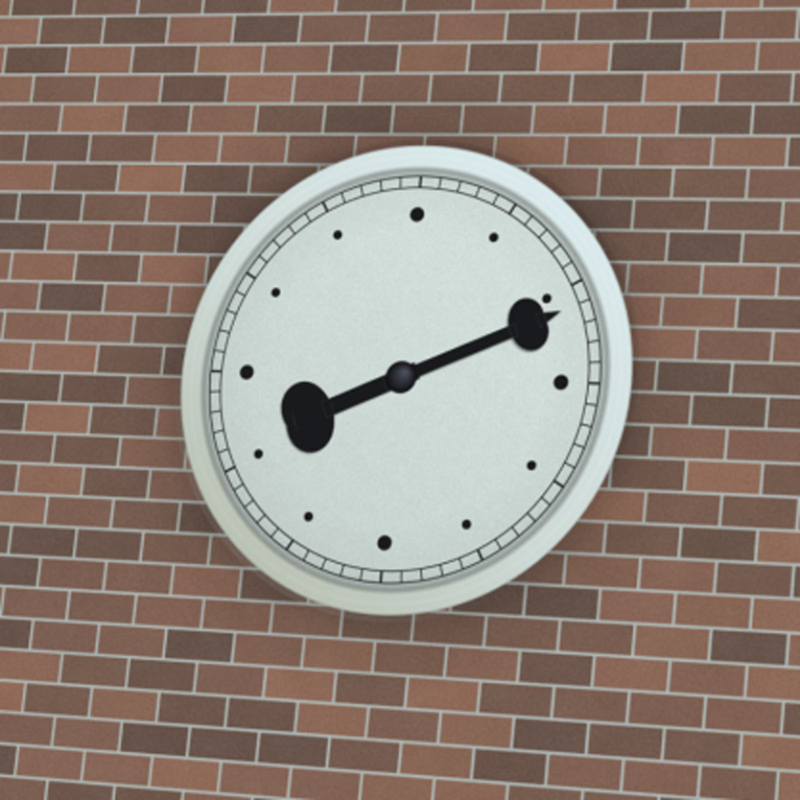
**8:11**
